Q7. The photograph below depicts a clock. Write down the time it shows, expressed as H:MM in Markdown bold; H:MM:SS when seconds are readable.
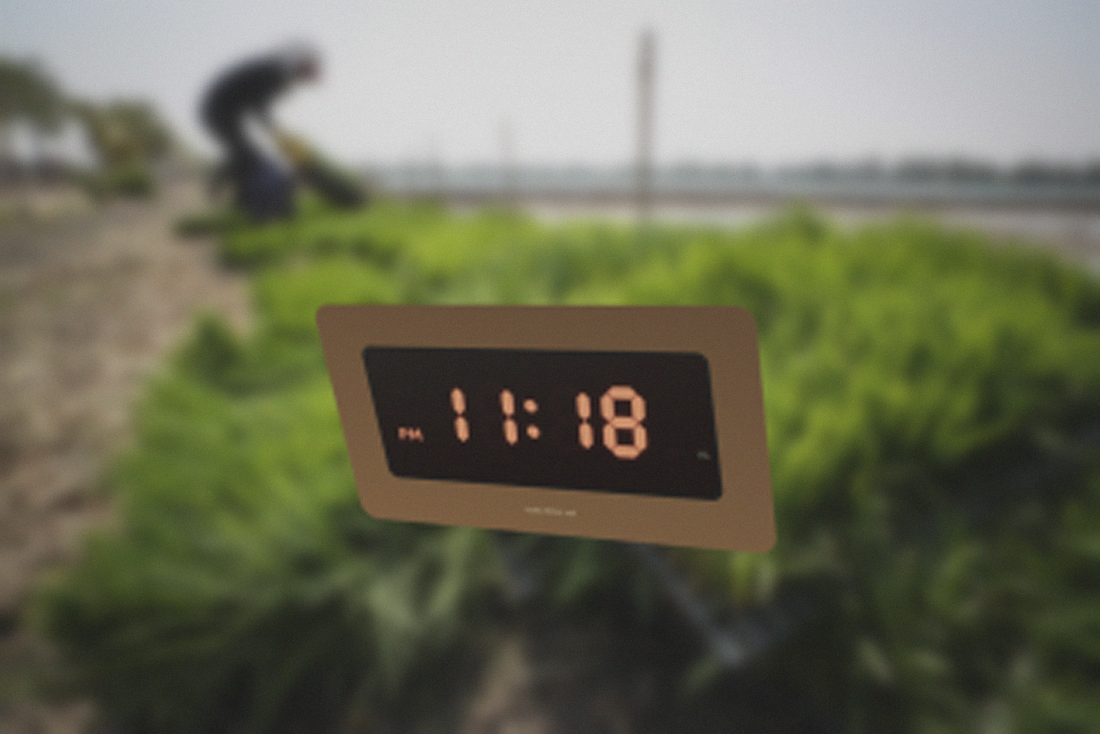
**11:18**
